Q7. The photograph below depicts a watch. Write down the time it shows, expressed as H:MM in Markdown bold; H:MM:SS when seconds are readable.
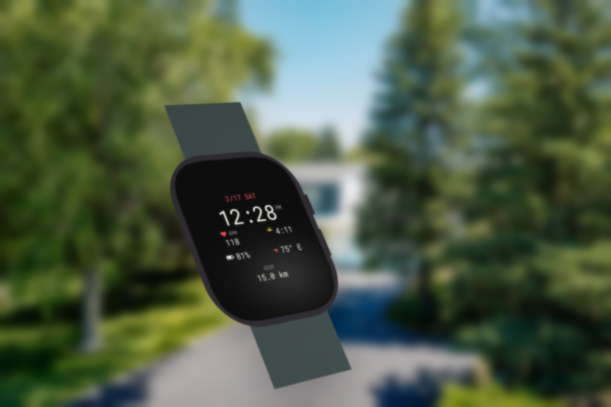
**12:28**
